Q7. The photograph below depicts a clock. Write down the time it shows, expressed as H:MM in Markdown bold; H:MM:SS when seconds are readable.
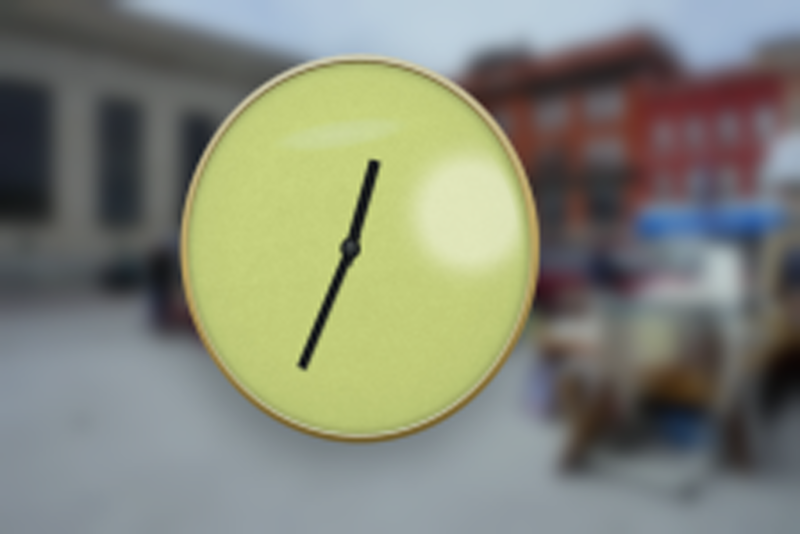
**12:34**
